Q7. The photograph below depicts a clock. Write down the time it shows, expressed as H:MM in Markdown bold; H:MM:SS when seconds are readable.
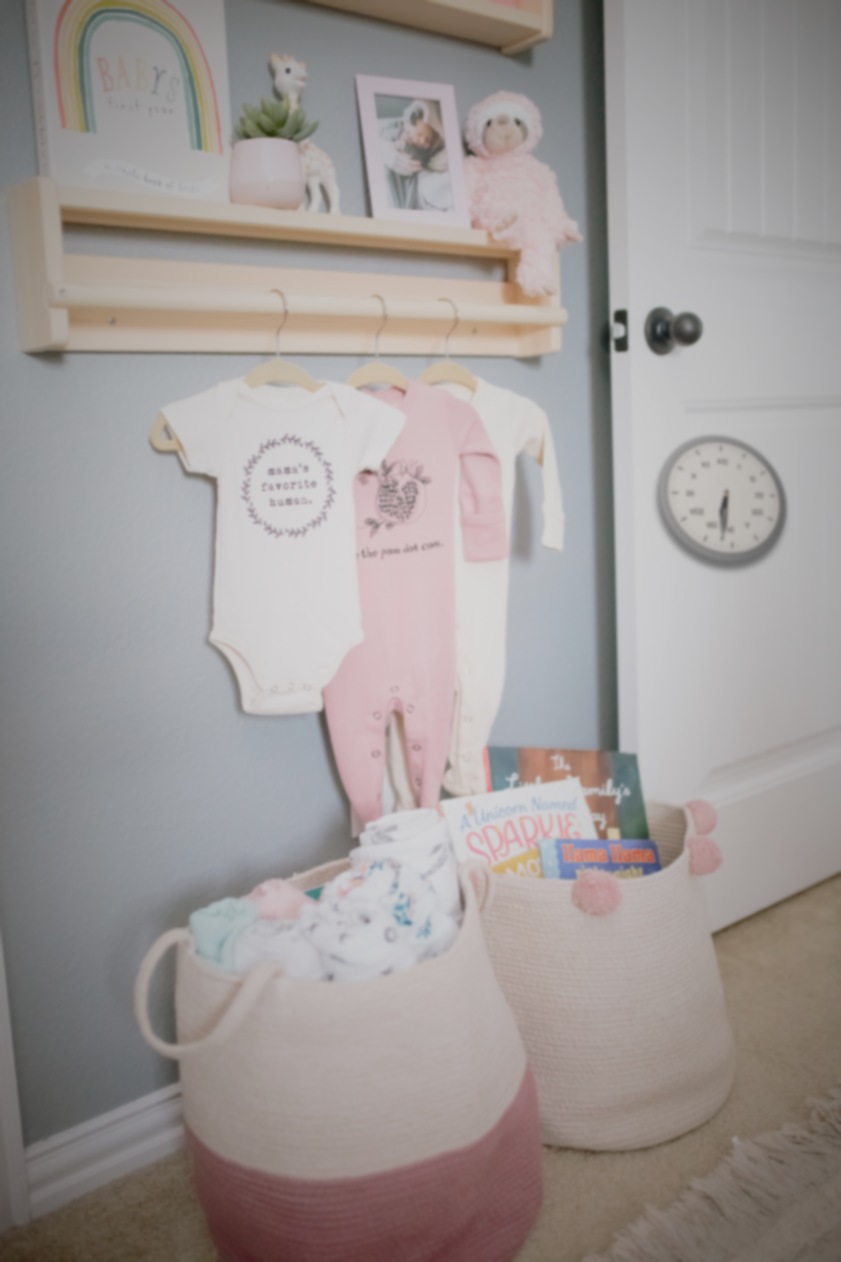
**6:32**
